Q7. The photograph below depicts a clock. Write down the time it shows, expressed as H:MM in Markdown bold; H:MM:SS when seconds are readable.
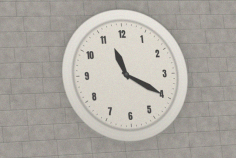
**11:20**
